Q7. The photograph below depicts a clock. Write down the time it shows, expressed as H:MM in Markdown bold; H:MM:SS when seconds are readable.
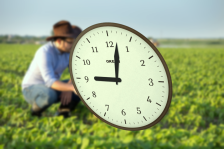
**9:02**
